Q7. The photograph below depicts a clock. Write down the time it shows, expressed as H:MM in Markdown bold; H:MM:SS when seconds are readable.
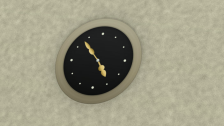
**4:53**
